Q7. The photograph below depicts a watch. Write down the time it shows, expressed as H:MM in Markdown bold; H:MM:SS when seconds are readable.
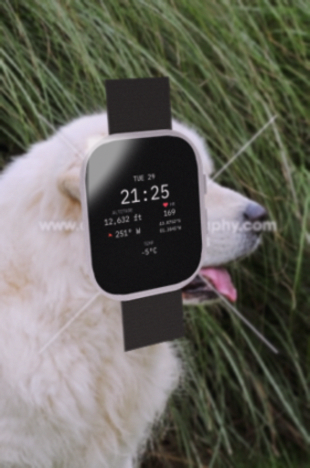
**21:25**
